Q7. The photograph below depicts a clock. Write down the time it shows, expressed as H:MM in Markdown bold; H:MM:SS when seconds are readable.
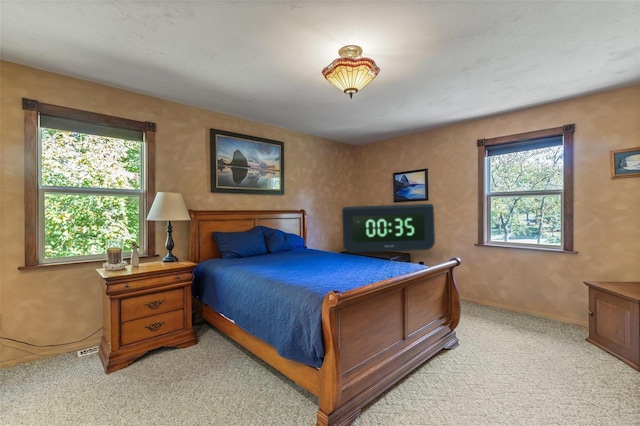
**0:35**
